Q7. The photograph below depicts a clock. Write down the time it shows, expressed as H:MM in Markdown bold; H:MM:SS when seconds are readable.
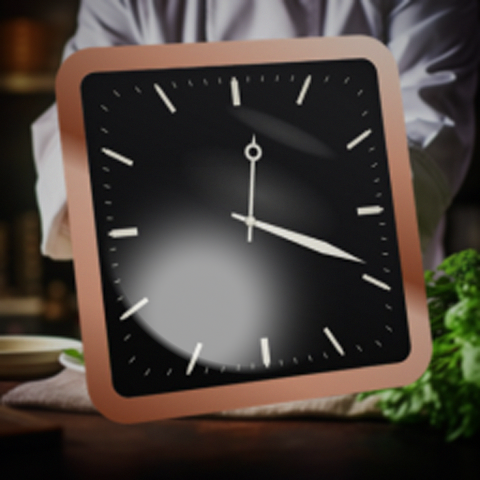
**12:19**
